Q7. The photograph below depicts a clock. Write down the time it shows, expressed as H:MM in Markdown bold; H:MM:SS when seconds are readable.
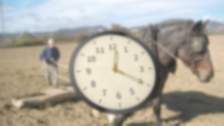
**12:20**
